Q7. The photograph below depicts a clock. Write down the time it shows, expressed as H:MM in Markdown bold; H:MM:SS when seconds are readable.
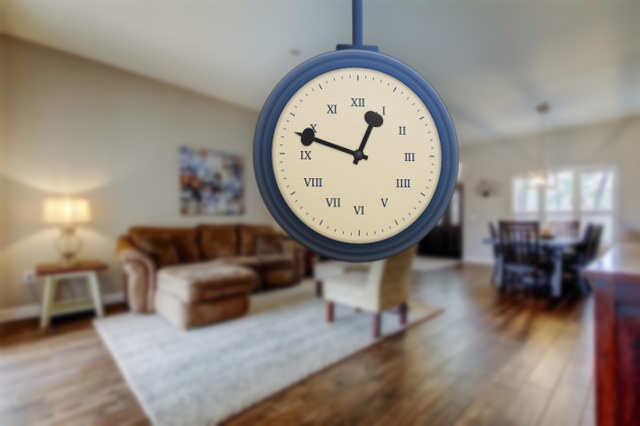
**12:48**
